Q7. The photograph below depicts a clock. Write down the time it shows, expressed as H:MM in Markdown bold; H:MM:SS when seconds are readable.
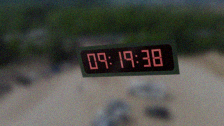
**9:19:38**
